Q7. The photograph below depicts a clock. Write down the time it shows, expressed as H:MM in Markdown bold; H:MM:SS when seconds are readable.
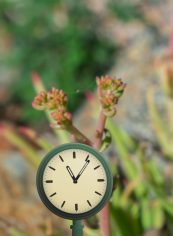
**11:06**
